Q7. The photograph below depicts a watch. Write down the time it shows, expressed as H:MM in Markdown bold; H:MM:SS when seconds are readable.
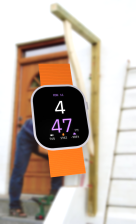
**4:47**
